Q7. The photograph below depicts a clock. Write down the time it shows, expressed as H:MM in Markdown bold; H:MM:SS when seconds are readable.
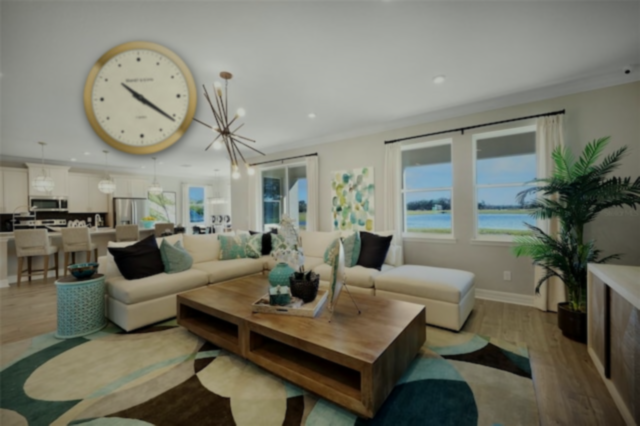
**10:21**
